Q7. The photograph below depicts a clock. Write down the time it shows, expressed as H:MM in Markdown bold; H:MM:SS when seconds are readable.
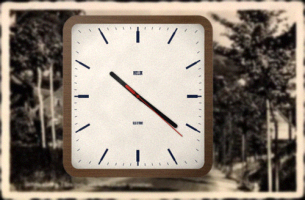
**10:21:22**
